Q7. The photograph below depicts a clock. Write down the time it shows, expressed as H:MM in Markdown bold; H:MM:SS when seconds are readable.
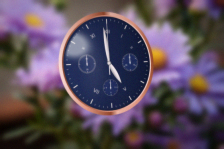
**4:59**
